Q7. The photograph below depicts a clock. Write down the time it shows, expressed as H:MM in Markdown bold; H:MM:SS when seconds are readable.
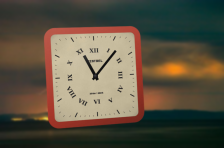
**11:07**
